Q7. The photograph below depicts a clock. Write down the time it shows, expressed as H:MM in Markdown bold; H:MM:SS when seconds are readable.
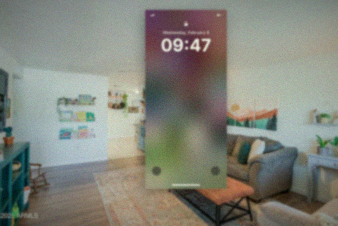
**9:47**
